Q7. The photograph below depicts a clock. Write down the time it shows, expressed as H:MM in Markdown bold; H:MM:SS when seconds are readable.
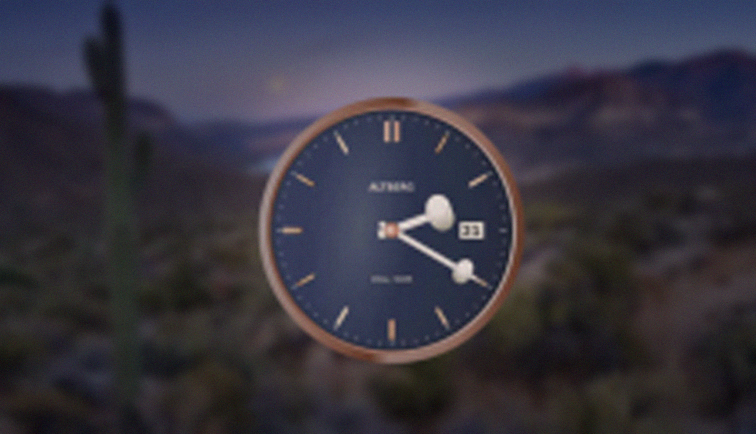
**2:20**
